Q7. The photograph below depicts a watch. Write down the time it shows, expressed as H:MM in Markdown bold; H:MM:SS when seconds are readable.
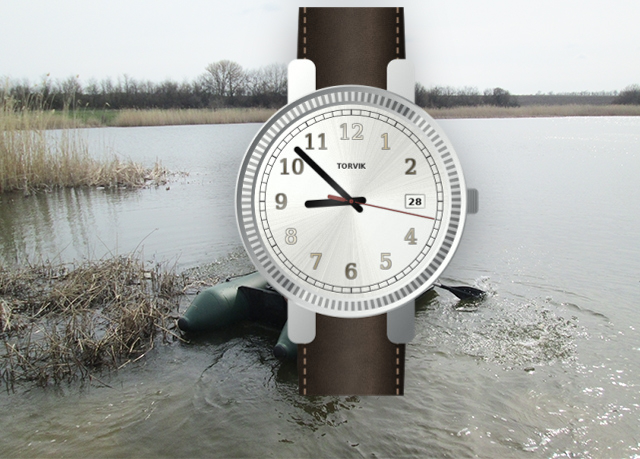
**8:52:17**
